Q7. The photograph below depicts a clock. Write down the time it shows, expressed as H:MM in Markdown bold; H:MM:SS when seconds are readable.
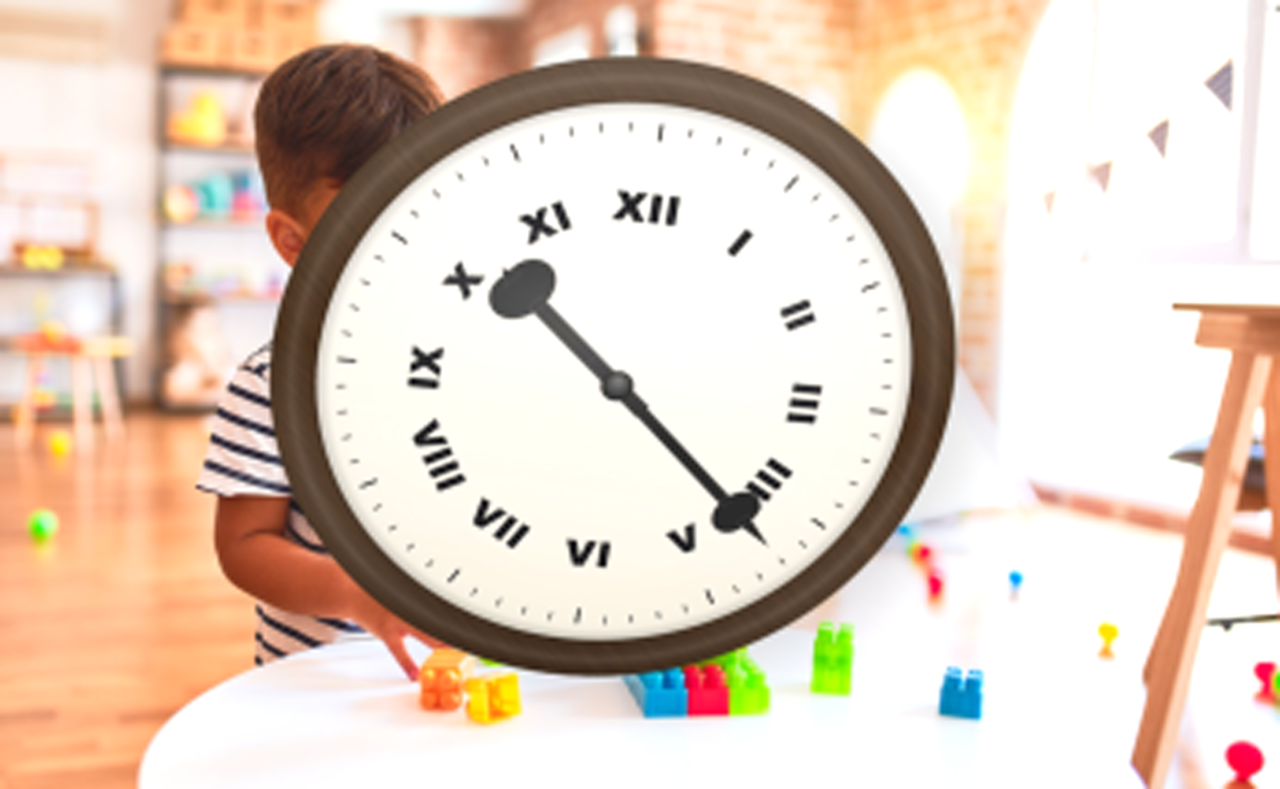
**10:22**
